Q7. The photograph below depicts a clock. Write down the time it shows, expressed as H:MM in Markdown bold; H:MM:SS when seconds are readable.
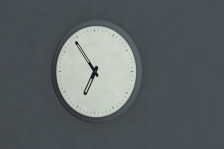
**6:54**
